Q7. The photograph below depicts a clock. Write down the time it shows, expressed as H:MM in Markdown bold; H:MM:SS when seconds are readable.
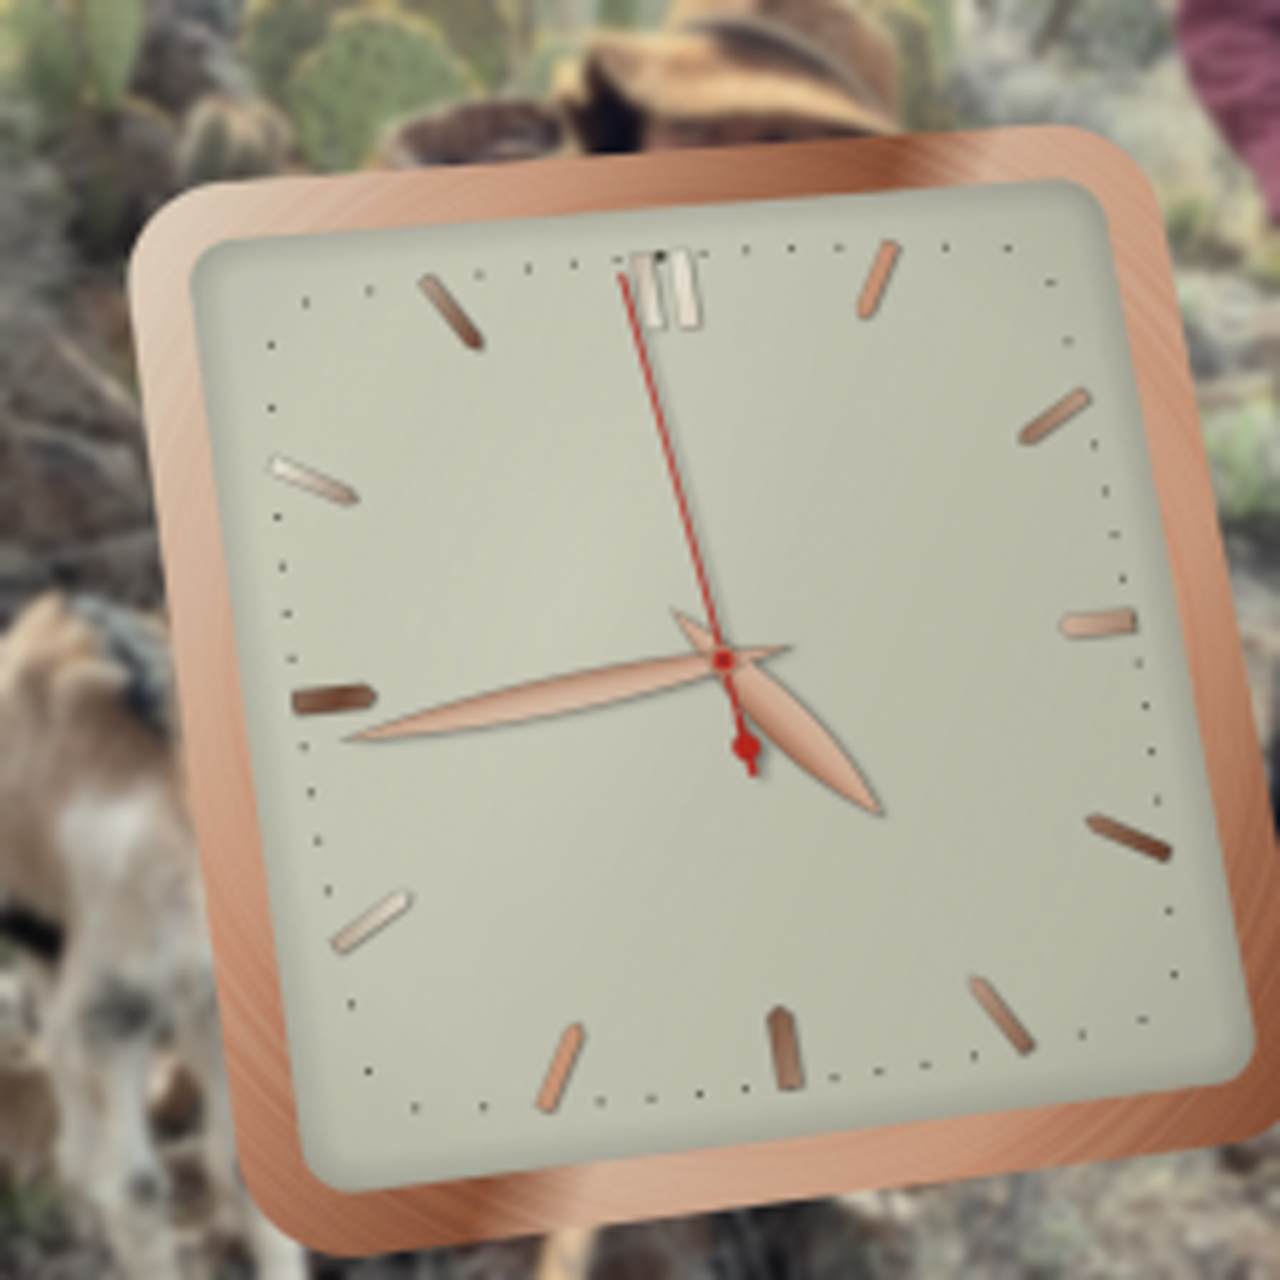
**4:43:59**
